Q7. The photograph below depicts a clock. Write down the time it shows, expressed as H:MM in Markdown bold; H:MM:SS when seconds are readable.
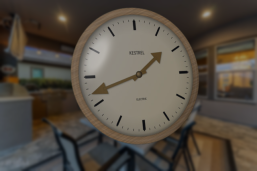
**1:42**
